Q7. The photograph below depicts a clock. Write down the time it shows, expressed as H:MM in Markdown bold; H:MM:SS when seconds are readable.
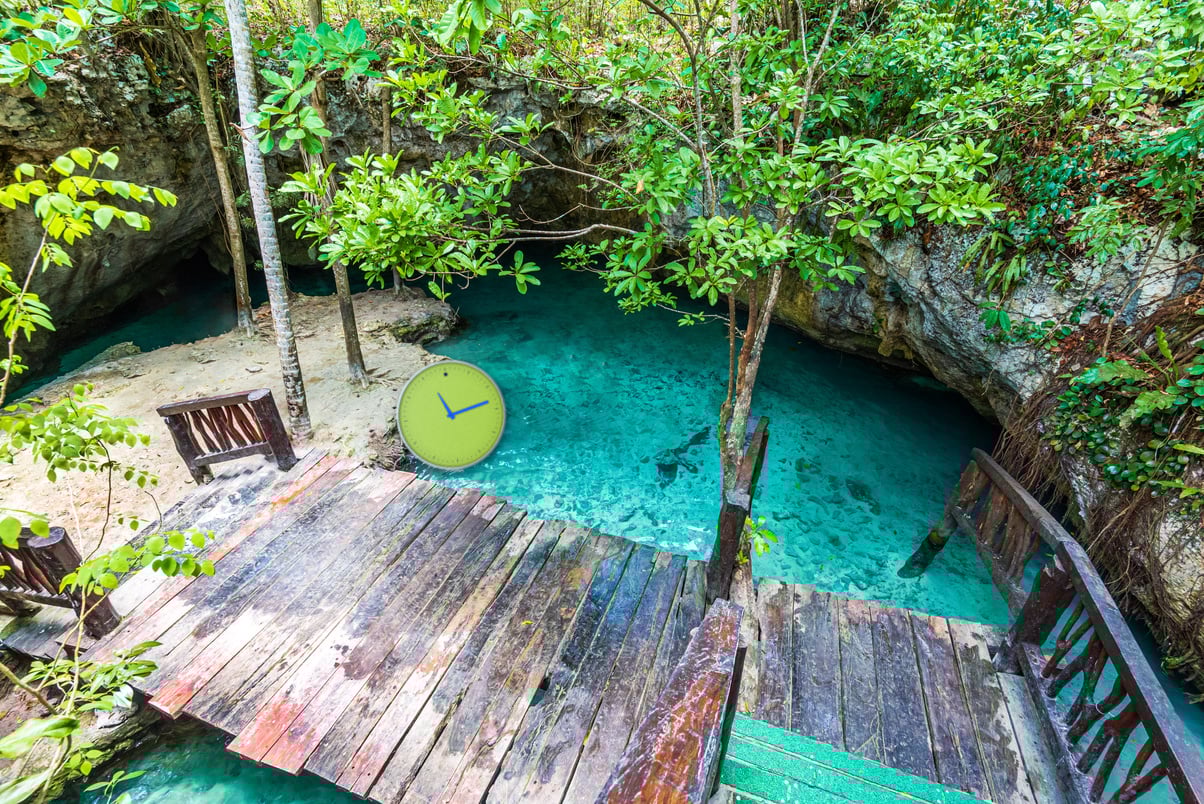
**11:13**
